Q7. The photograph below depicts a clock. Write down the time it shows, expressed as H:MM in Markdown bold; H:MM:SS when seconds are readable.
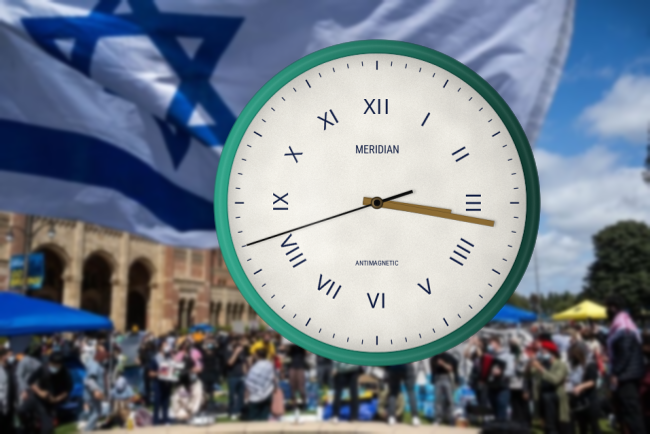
**3:16:42**
